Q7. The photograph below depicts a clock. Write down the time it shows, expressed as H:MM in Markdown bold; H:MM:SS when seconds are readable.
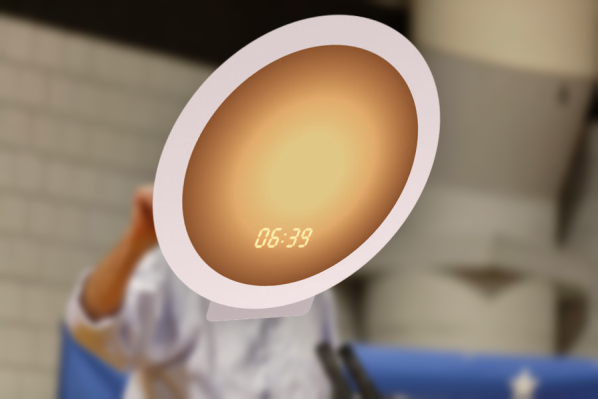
**6:39**
